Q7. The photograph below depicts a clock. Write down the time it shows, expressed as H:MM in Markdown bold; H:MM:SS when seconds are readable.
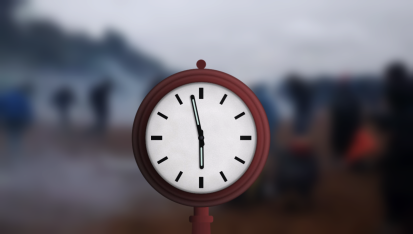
**5:58**
